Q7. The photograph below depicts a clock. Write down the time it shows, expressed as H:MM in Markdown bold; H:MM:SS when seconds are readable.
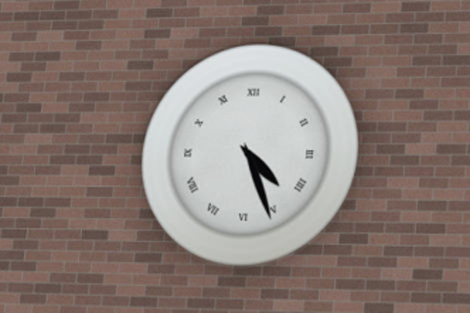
**4:26**
